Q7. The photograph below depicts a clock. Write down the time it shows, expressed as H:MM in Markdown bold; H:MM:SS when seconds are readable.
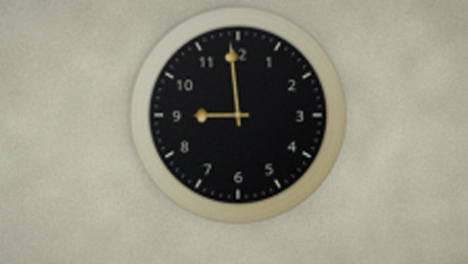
**8:59**
